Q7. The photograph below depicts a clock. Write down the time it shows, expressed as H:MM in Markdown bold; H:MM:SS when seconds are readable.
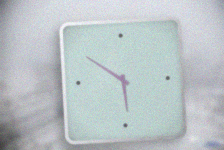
**5:51**
